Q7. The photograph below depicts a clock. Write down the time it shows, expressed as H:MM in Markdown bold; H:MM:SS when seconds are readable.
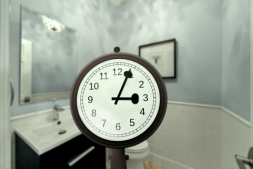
**3:04**
